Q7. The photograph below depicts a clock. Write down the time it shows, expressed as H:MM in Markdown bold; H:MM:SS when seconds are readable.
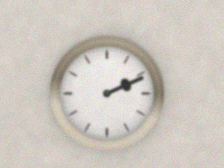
**2:11**
